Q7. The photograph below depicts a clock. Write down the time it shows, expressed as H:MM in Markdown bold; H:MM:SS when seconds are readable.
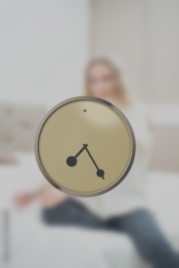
**7:25**
